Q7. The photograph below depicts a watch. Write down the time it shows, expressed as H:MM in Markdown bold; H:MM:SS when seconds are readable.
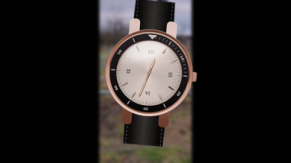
**12:33**
